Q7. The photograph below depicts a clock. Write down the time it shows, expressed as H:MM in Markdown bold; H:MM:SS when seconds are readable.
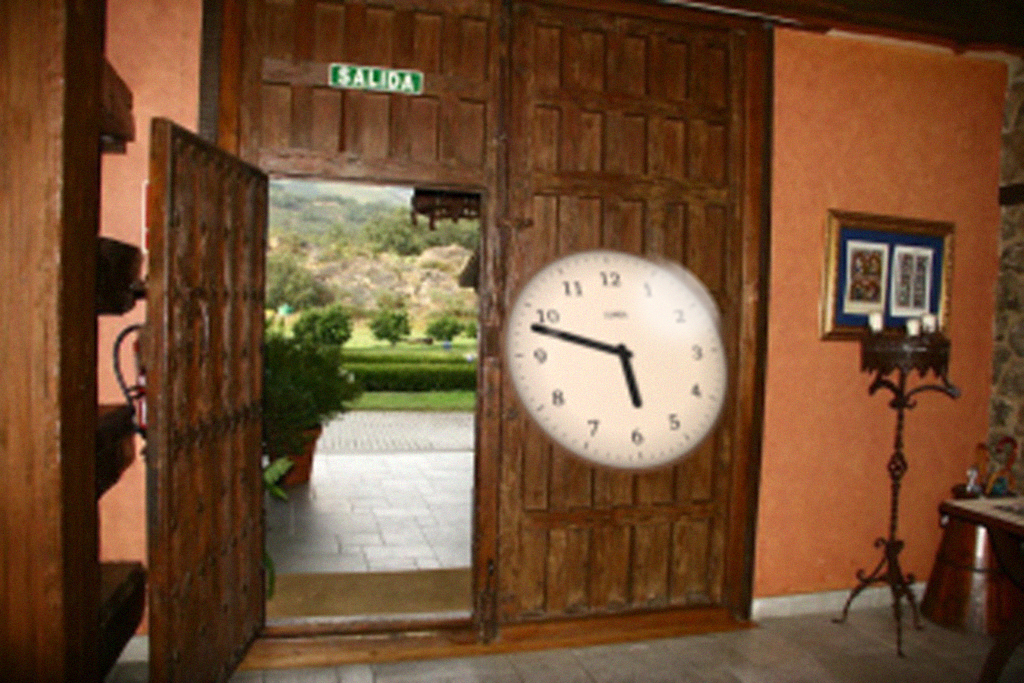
**5:48**
